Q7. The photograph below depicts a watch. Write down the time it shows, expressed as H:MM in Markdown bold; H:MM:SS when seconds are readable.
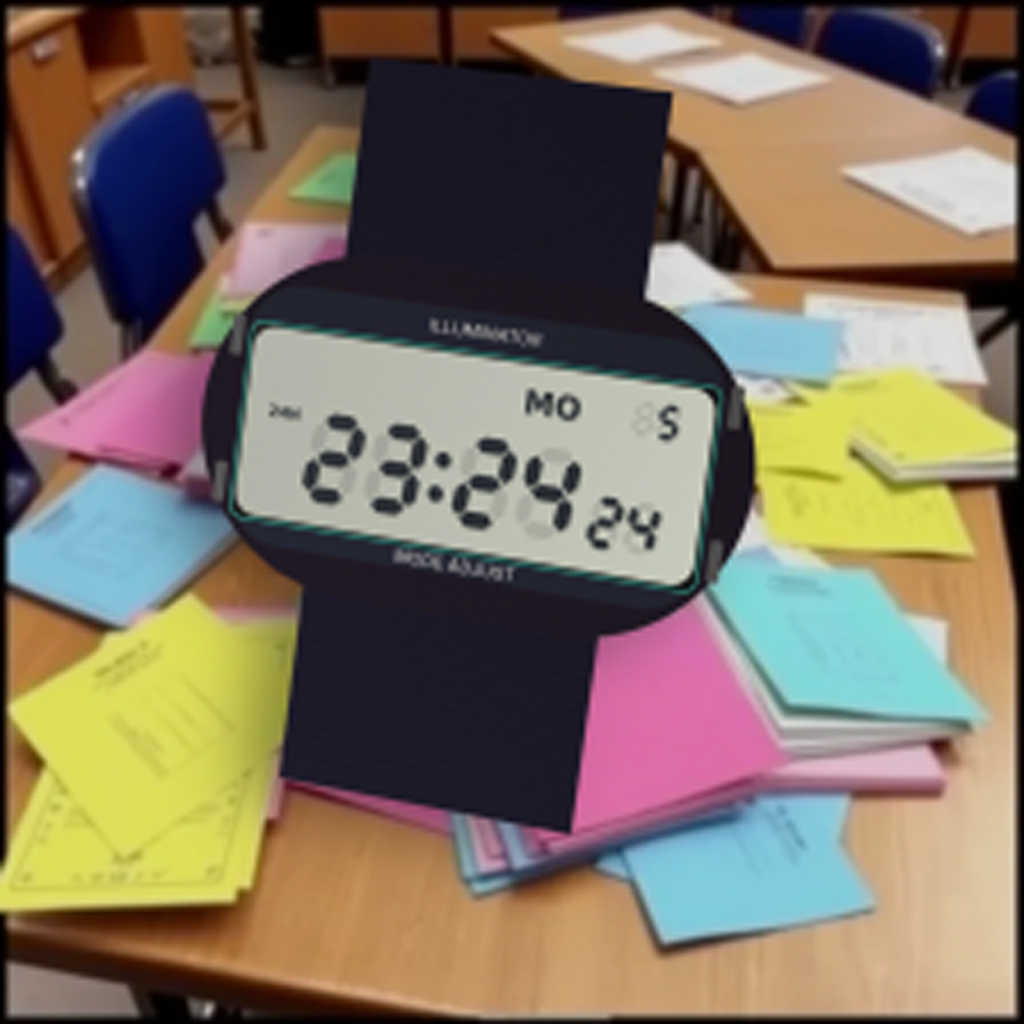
**23:24:24**
